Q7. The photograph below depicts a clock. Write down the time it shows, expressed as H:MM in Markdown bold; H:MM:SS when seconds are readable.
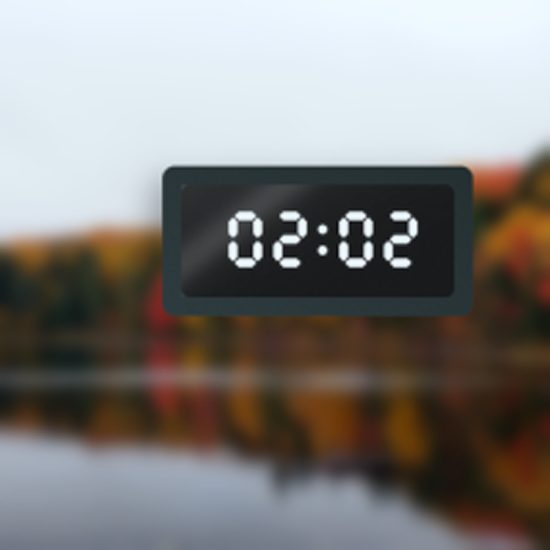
**2:02**
